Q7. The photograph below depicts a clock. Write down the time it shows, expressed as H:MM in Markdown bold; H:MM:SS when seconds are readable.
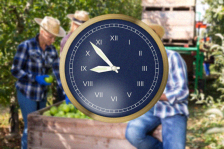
**8:53**
